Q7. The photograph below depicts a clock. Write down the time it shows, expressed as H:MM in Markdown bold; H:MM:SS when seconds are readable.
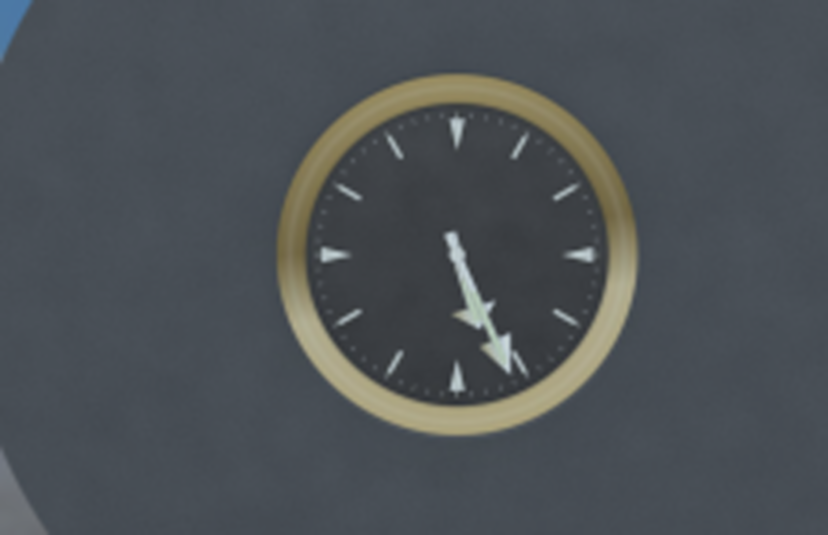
**5:26**
